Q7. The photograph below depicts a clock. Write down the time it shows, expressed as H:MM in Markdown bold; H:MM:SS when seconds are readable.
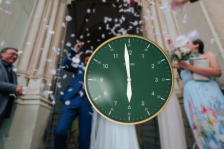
**5:59**
